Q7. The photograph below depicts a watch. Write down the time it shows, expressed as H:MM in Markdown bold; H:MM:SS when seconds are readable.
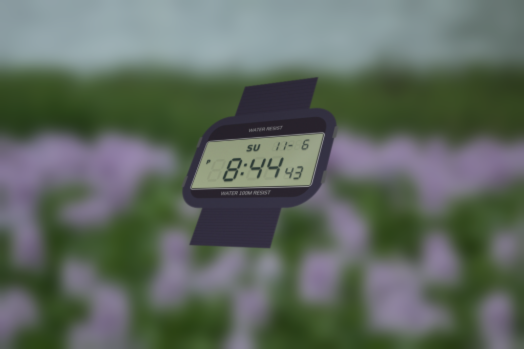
**8:44:43**
